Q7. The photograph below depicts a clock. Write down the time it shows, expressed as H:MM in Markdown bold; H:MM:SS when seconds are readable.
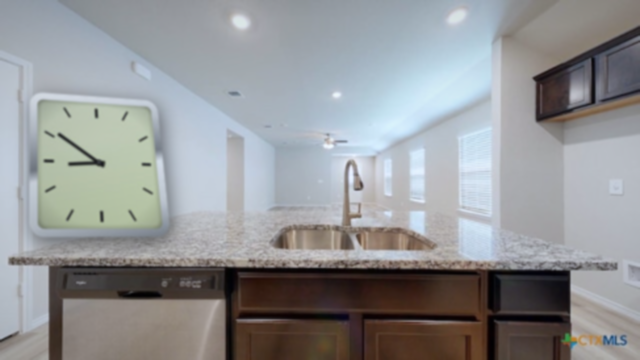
**8:51**
